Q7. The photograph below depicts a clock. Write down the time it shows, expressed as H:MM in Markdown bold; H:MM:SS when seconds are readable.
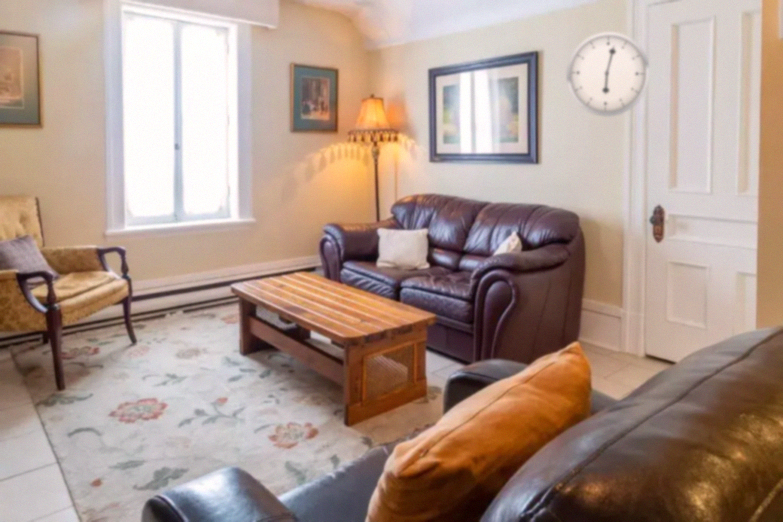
**6:02**
